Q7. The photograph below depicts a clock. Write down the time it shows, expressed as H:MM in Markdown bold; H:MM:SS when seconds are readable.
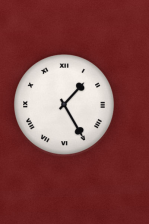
**1:25**
